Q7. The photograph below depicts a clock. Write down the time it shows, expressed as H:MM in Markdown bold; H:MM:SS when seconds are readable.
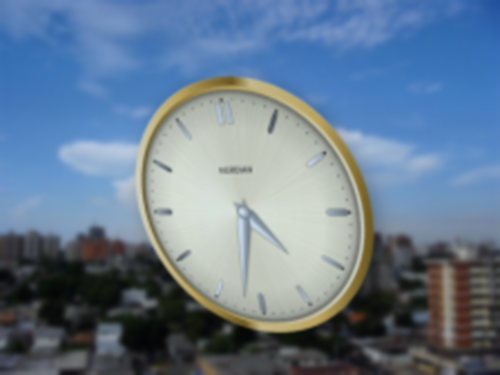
**4:32**
